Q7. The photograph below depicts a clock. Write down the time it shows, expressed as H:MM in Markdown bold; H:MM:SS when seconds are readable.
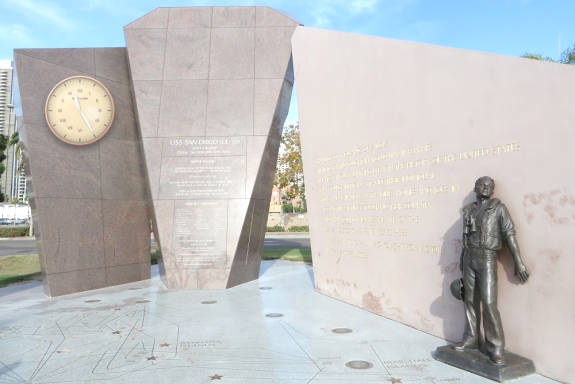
**11:25**
